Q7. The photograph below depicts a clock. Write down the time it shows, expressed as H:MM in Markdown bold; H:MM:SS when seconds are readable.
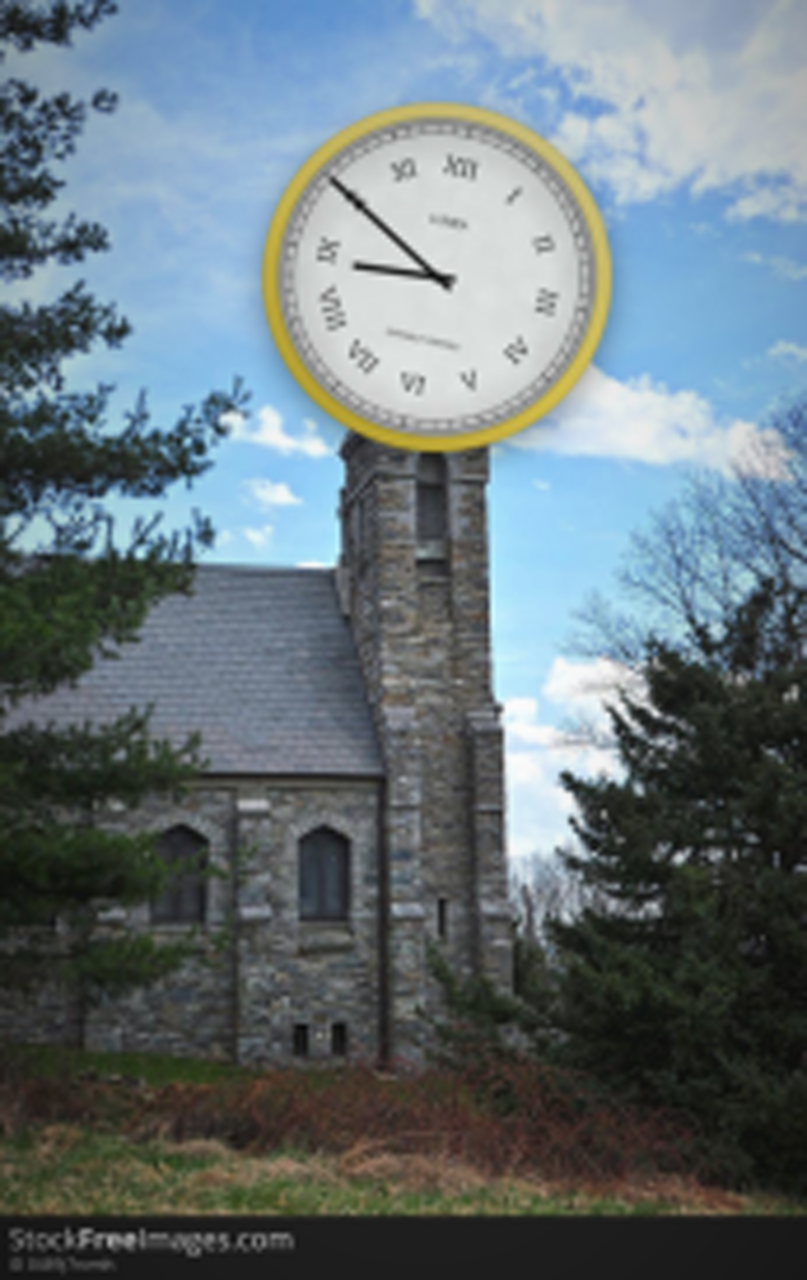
**8:50**
